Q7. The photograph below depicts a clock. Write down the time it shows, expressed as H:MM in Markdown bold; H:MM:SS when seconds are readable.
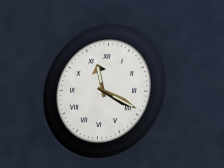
**11:19**
